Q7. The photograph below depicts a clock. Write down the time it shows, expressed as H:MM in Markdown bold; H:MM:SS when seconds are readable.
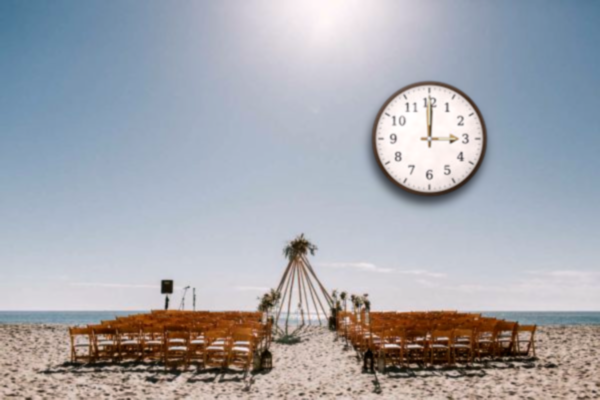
**3:00**
